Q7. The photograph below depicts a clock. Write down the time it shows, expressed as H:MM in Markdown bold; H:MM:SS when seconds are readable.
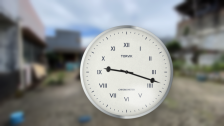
**9:18**
